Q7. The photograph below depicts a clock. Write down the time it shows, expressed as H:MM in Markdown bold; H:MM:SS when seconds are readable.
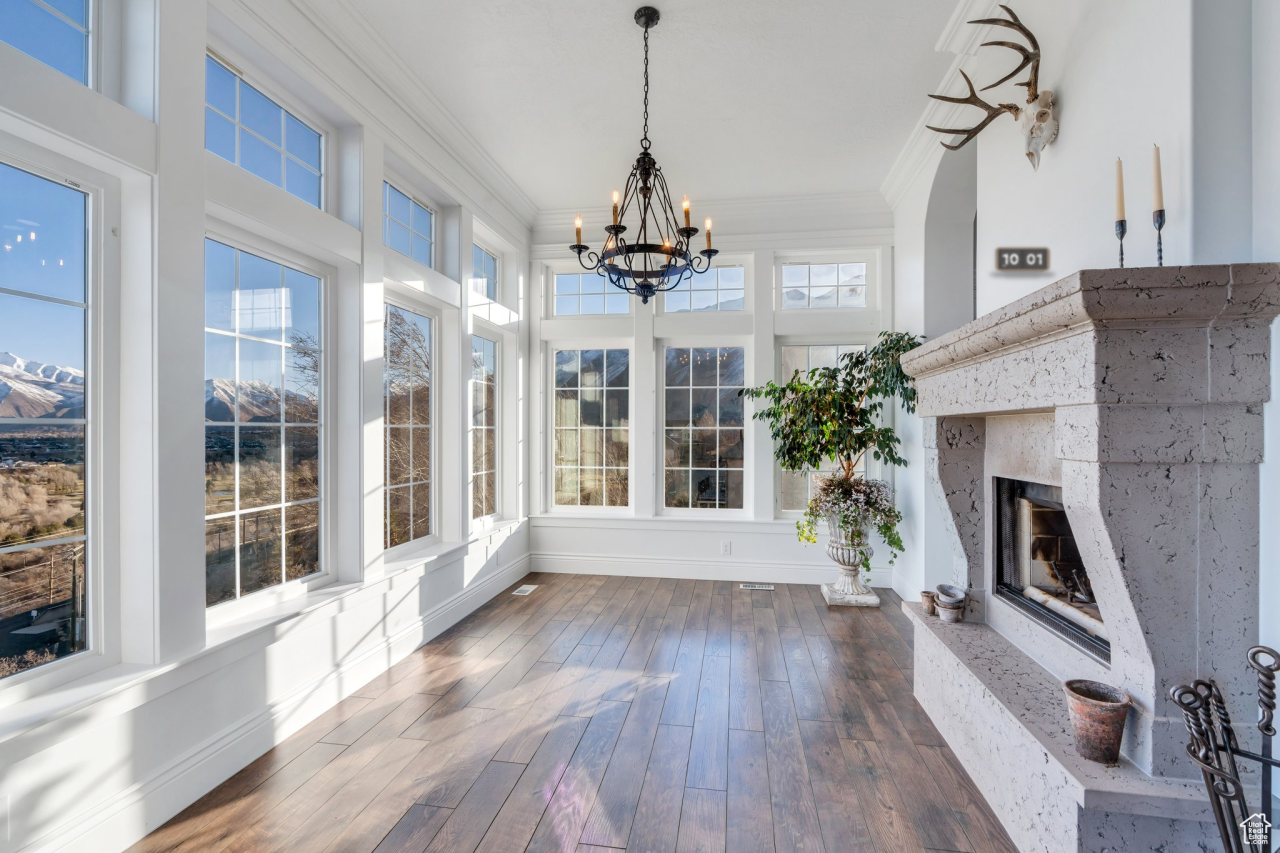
**10:01**
